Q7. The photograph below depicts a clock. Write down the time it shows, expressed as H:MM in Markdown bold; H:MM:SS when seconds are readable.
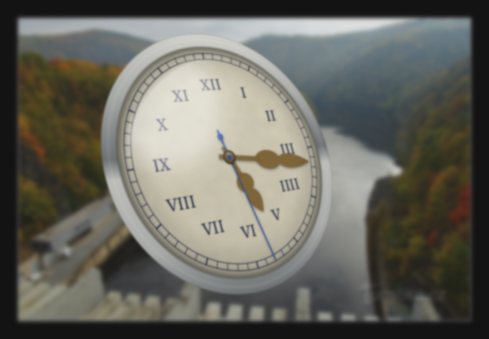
**5:16:28**
